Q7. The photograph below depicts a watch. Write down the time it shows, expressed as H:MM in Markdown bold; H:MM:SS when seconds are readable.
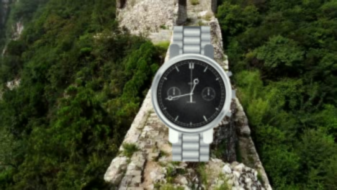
**12:43**
